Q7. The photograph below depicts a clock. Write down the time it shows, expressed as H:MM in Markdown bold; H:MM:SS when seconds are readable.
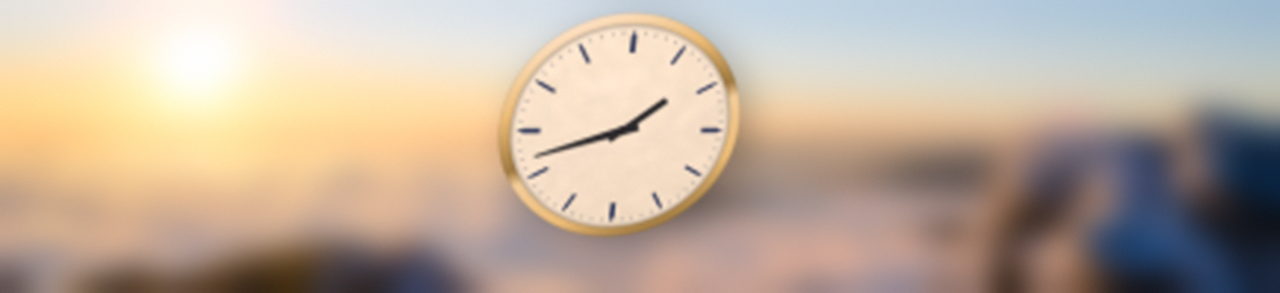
**1:42**
